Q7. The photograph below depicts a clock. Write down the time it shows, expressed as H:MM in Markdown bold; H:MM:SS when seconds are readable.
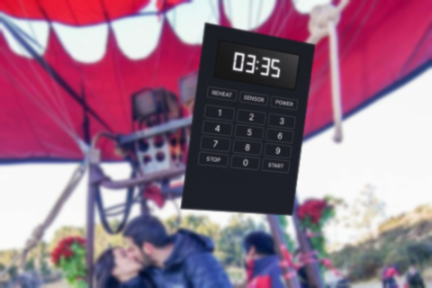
**3:35**
